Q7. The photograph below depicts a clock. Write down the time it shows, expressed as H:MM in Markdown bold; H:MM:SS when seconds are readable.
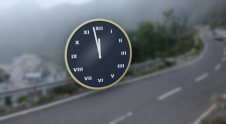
**11:58**
